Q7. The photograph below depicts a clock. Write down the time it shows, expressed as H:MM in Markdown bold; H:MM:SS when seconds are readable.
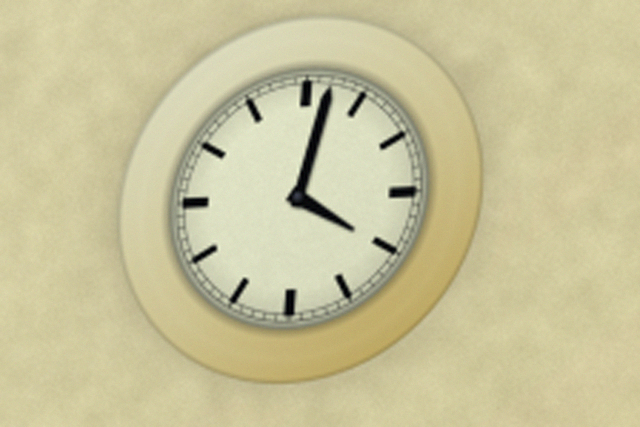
**4:02**
